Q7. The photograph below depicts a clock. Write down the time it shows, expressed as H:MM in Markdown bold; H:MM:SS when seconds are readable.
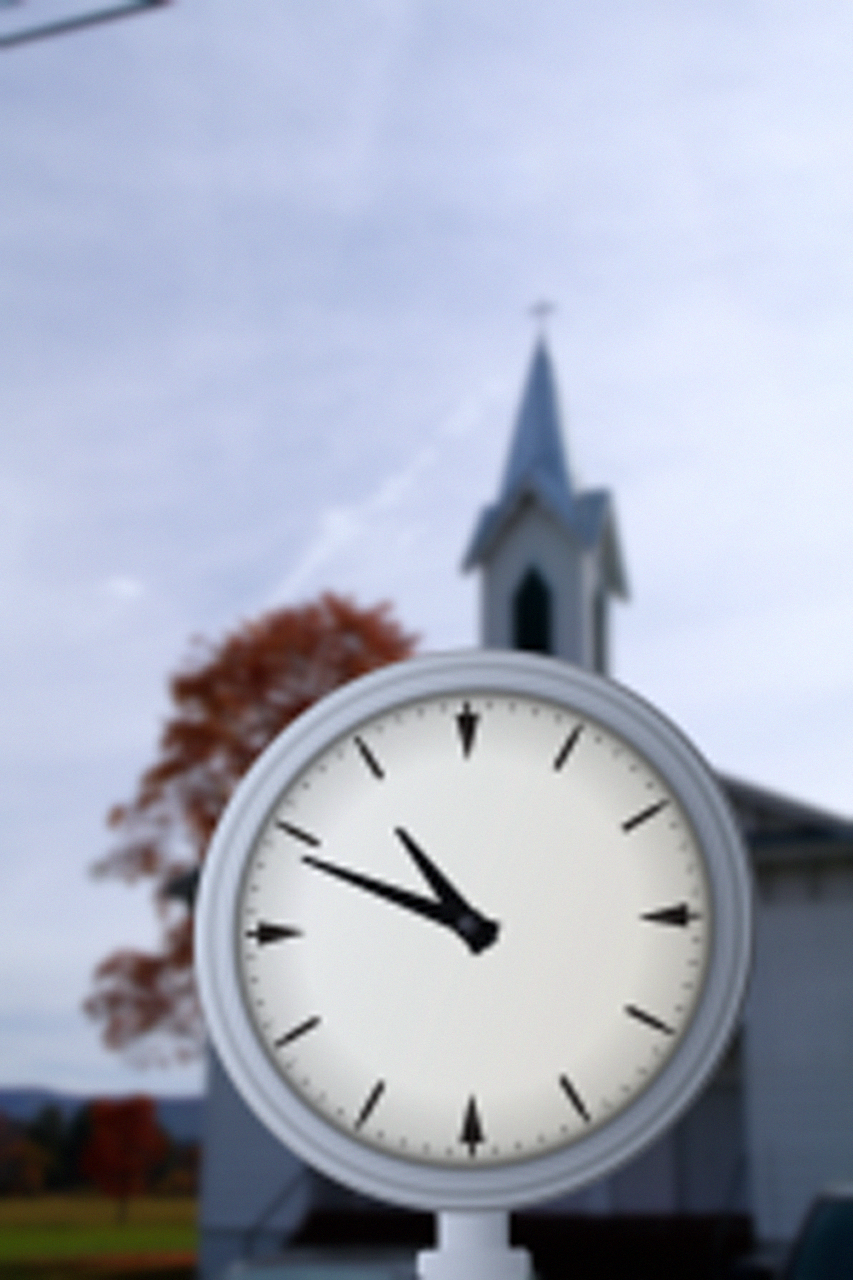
**10:49**
